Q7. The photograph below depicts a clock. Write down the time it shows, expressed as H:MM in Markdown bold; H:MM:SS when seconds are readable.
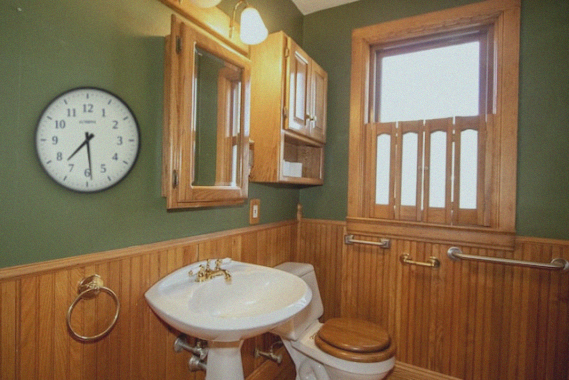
**7:29**
